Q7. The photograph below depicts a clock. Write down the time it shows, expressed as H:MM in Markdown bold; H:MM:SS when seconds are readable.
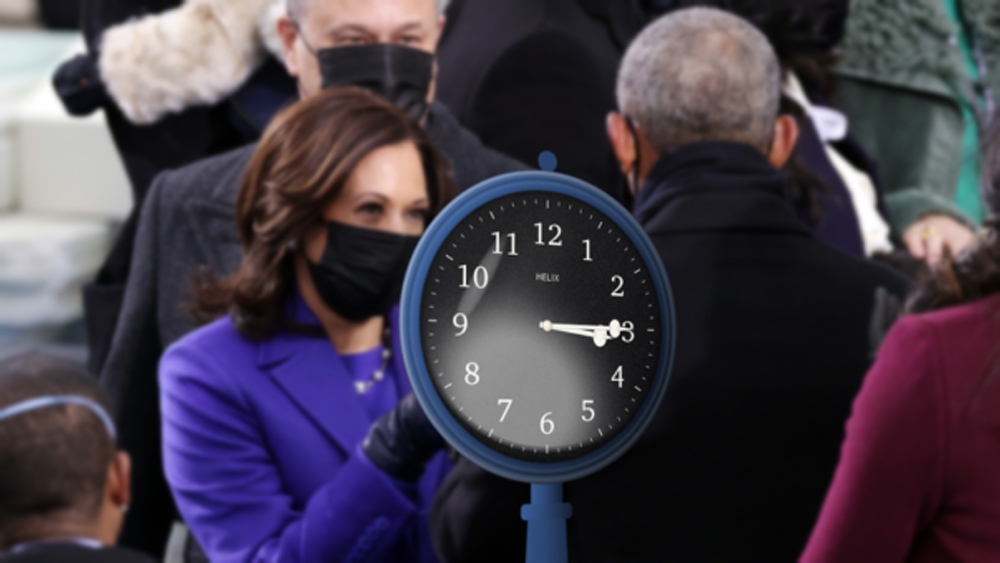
**3:15**
